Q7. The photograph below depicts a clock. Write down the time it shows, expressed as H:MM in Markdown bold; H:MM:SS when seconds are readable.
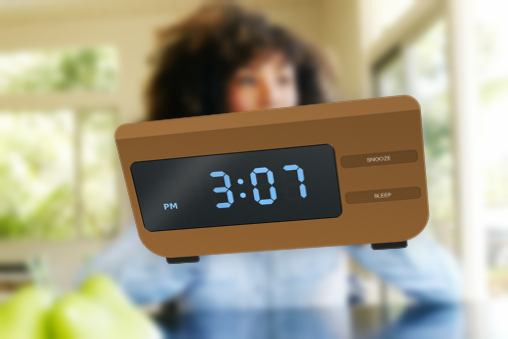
**3:07**
